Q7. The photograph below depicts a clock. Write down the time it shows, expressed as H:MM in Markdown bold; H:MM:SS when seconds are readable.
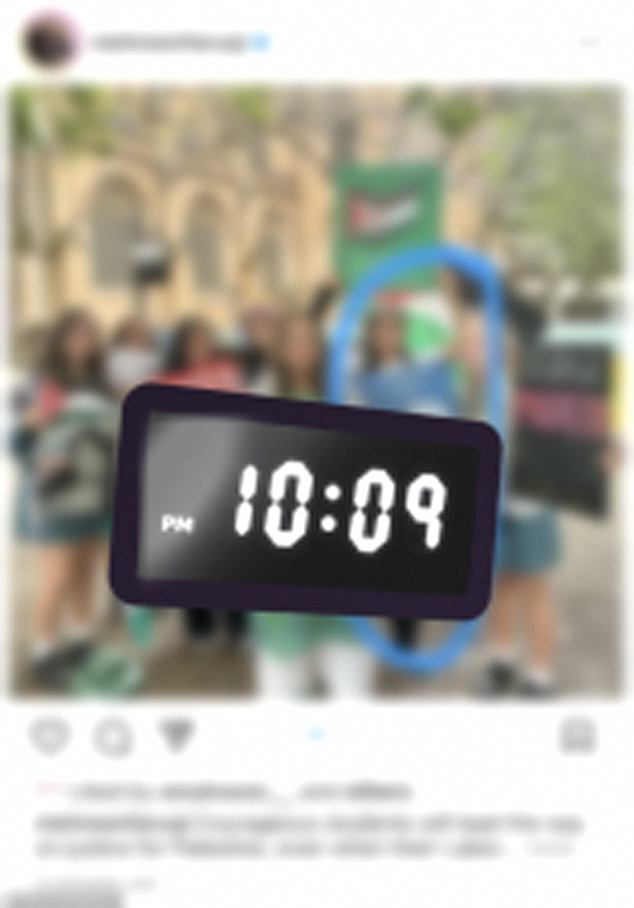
**10:09**
